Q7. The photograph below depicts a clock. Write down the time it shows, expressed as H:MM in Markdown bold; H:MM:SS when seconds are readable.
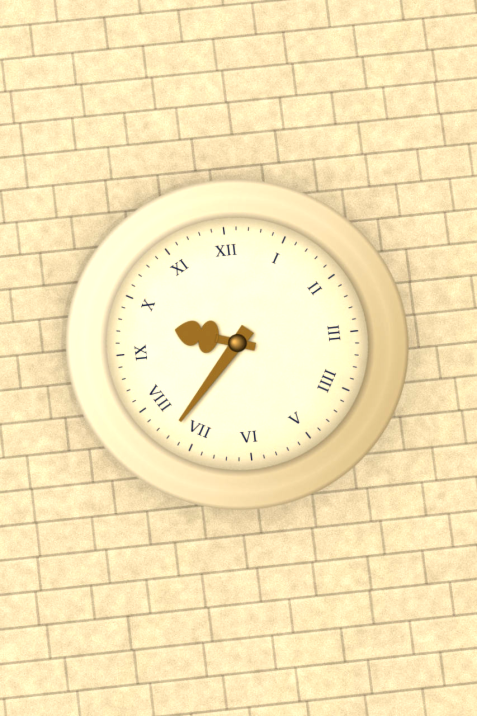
**9:37**
